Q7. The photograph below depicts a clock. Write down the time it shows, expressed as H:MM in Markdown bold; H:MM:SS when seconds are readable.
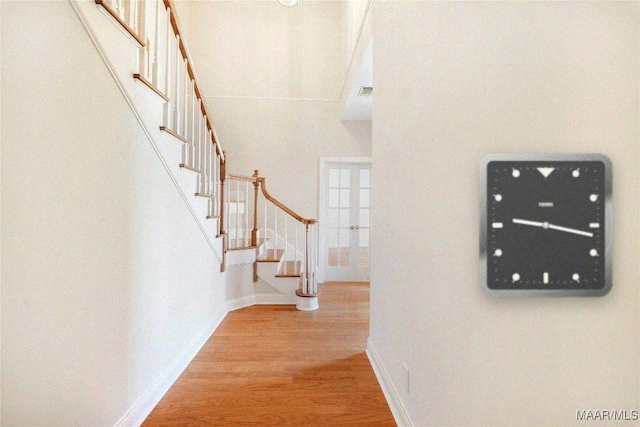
**9:17**
